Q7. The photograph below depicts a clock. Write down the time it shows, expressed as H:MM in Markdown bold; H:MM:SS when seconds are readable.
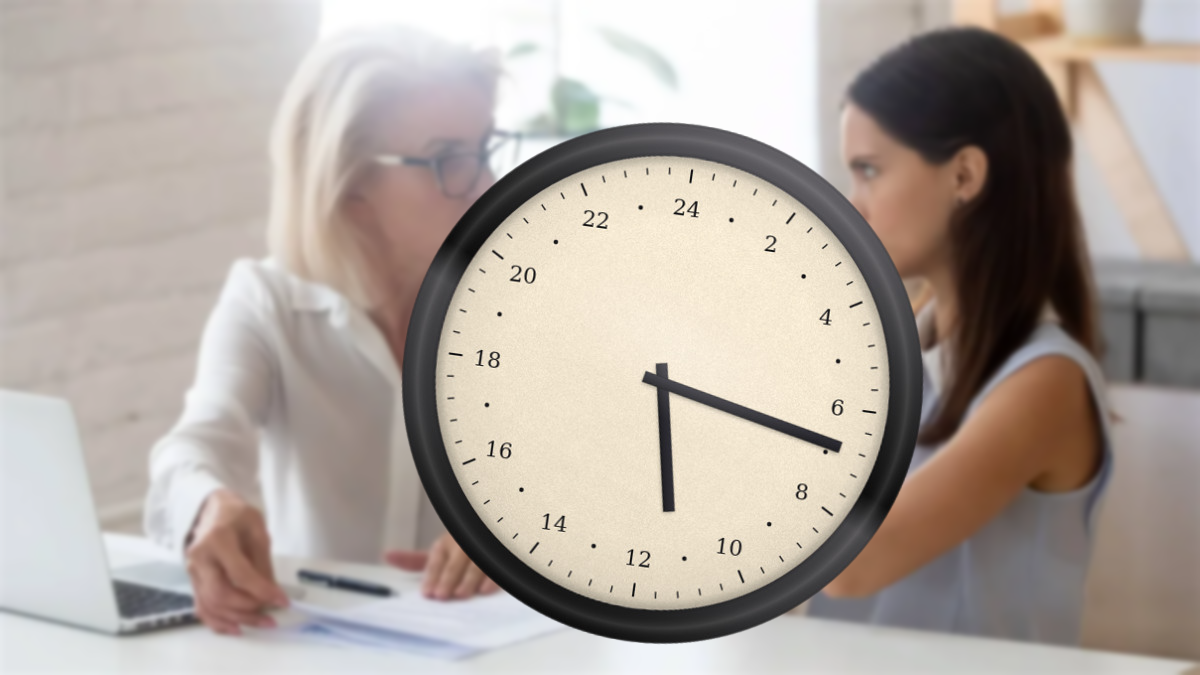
**11:17**
